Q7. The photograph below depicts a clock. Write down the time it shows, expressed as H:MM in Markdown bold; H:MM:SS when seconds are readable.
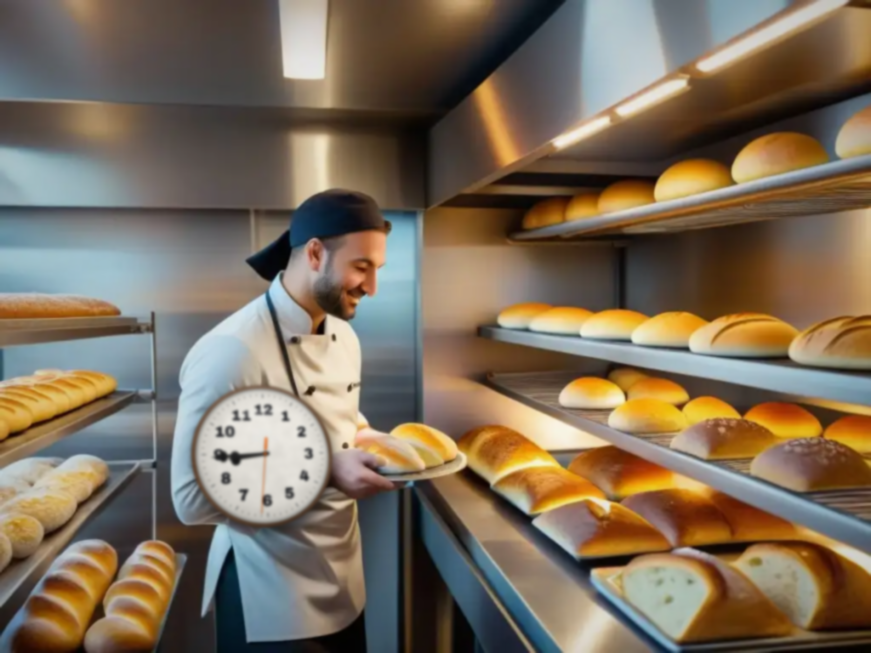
**8:44:31**
